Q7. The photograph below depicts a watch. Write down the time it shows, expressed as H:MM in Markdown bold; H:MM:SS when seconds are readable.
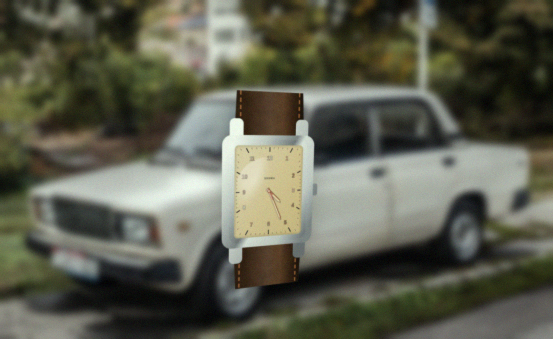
**4:26**
